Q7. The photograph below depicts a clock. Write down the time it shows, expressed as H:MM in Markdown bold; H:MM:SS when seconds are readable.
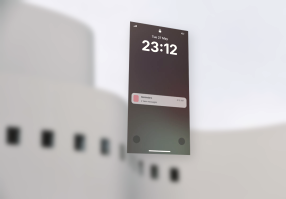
**23:12**
